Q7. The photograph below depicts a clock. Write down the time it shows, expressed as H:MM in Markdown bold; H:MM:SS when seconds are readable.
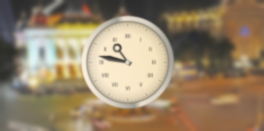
**10:47**
